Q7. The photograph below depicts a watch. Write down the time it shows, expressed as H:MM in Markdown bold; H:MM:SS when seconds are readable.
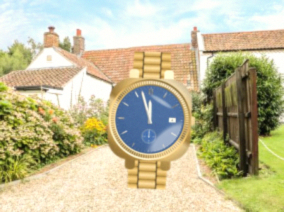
**11:57**
